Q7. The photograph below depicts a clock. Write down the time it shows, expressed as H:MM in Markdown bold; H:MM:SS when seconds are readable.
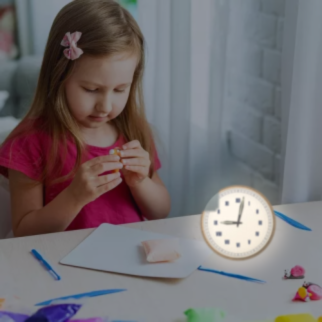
**9:02**
